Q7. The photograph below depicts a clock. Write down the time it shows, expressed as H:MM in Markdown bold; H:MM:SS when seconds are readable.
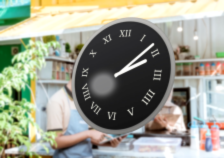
**2:08**
